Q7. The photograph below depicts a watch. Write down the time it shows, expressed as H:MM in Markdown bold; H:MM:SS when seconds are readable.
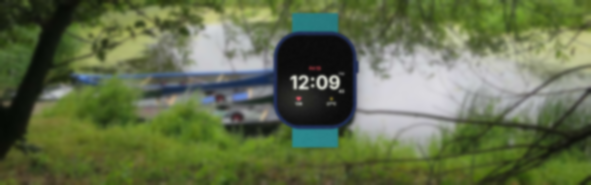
**12:09**
